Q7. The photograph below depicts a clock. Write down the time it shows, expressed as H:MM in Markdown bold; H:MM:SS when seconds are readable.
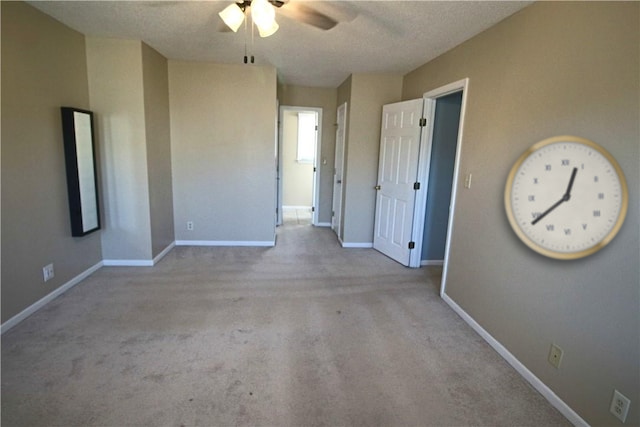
**12:39**
